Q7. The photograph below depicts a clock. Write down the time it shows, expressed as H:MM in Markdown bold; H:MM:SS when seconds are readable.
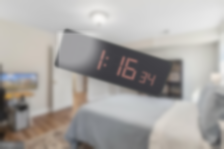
**1:16**
